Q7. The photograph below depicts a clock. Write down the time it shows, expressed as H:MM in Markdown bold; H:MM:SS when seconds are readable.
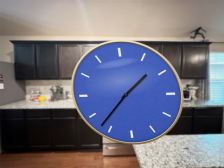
**1:37**
